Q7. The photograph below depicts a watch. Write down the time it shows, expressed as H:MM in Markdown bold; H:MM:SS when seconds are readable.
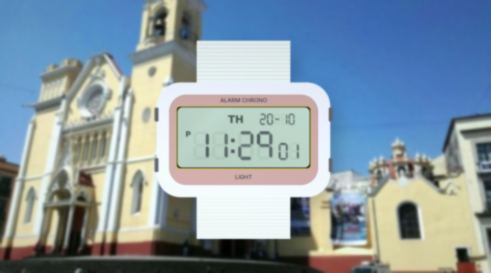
**11:29:01**
